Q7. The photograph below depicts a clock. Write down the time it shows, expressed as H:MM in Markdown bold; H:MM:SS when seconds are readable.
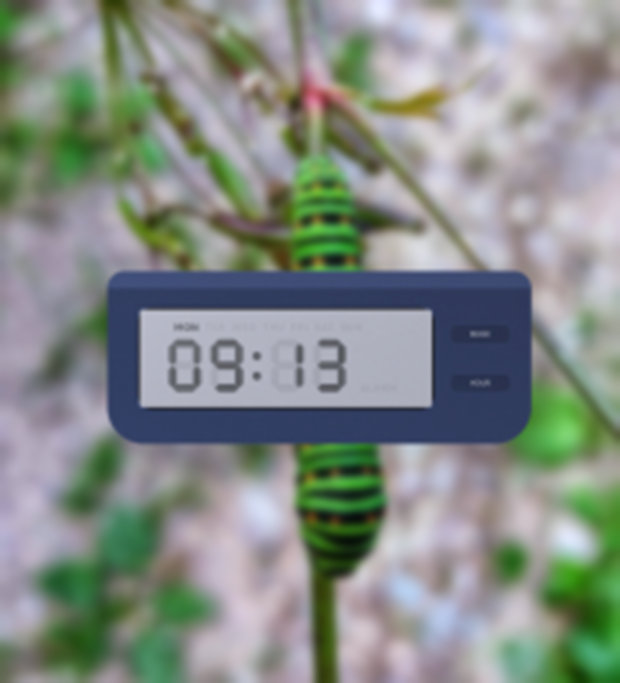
**9:13**
